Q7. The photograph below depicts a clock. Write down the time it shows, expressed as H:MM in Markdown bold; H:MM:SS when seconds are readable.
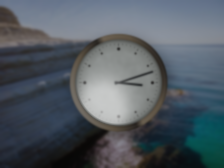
**3:12**
